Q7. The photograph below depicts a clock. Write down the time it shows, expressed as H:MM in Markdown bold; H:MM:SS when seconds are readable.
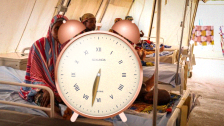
**6:32**
